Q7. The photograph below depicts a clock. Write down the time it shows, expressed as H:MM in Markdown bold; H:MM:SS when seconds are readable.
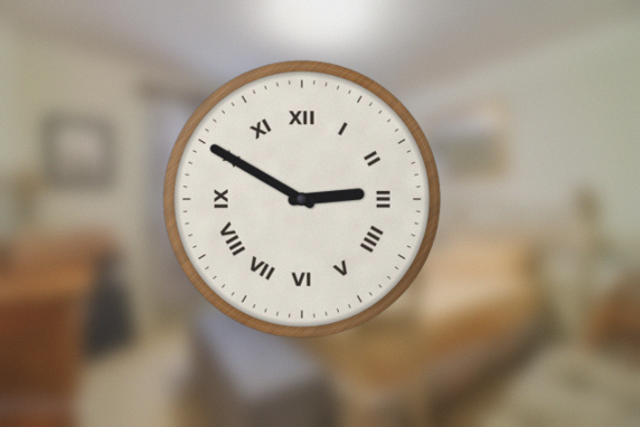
**2:50**
